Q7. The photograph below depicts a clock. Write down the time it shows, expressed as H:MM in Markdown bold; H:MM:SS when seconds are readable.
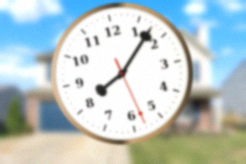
**8:07:28**
